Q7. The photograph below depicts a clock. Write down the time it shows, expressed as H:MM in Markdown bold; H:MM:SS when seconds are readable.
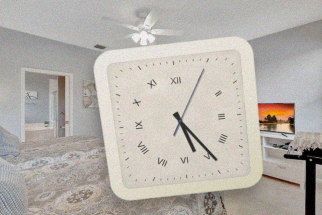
**5:24:05**
